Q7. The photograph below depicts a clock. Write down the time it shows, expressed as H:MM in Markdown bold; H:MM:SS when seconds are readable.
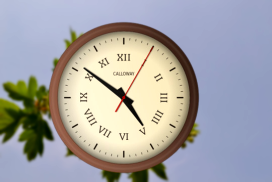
**4:51:05**
